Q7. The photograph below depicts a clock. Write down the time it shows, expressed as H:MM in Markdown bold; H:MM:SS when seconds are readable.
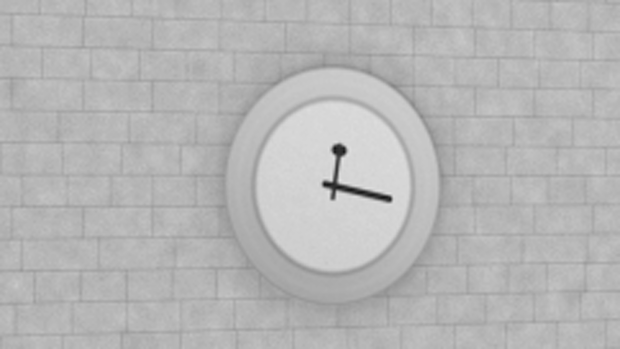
**12:17**
